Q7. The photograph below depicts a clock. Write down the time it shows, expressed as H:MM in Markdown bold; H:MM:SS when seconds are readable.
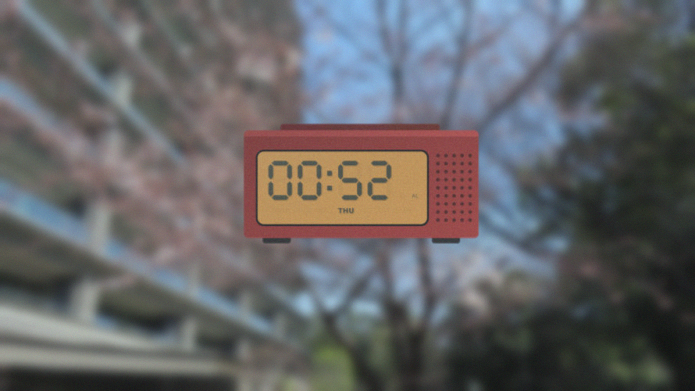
**0:52**
